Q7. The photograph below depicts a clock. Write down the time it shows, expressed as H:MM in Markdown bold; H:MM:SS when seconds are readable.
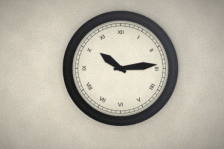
**10:14**
